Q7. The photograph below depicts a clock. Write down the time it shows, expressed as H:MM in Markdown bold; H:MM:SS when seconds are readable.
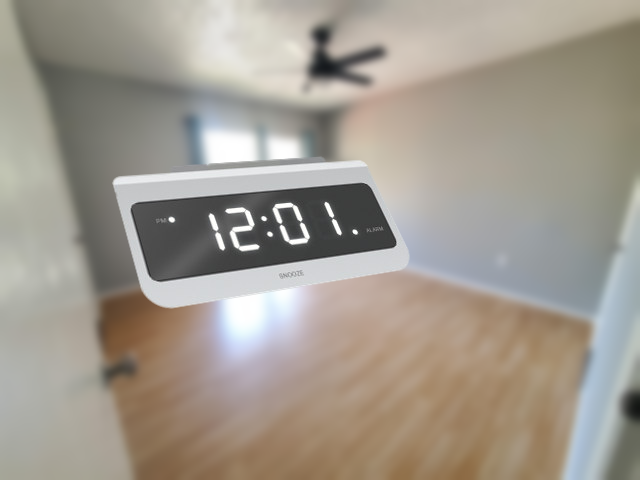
**12:01**
